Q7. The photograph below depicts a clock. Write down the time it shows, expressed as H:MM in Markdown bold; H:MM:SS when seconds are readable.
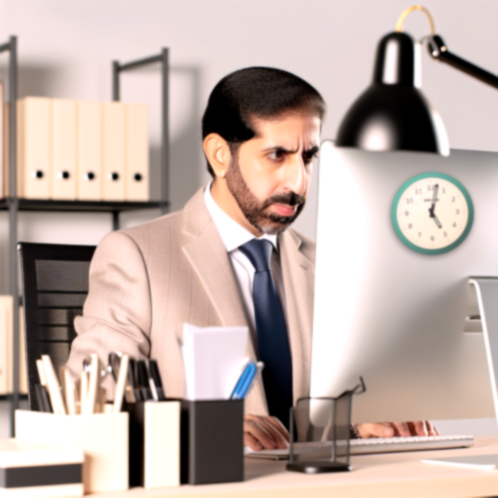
**5:02**
